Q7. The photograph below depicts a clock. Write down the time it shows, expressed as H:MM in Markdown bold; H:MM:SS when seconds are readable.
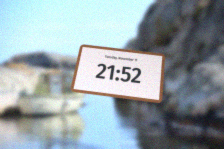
**21:52**
